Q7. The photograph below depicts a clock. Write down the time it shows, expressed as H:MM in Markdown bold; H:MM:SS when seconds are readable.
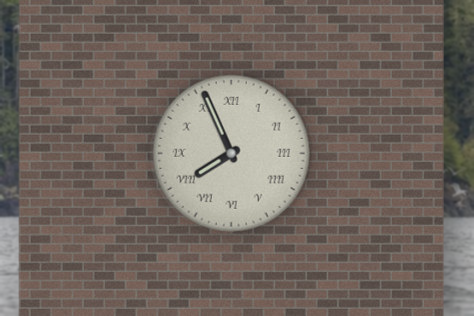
**7:56**
